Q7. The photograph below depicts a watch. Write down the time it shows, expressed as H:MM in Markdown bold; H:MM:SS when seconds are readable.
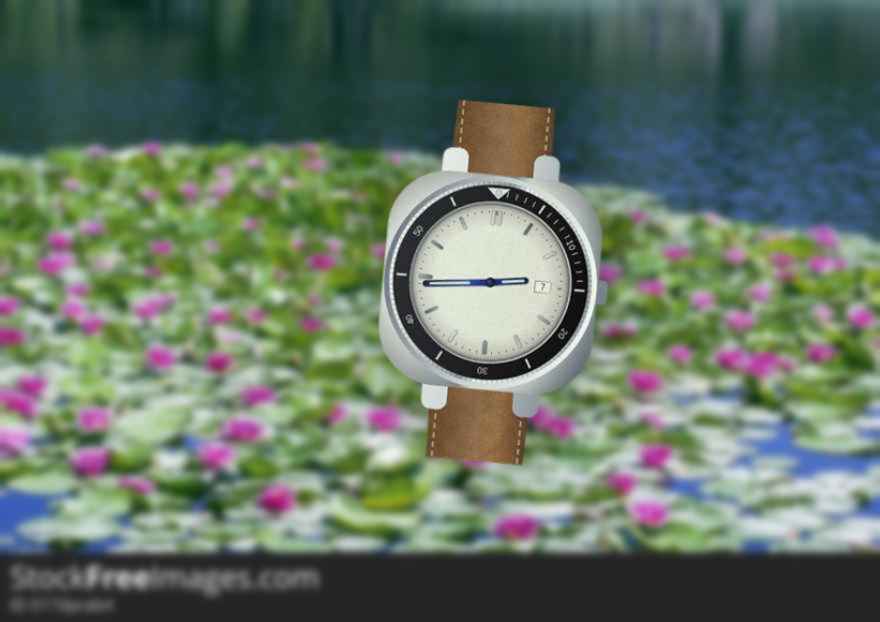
**2:44**
